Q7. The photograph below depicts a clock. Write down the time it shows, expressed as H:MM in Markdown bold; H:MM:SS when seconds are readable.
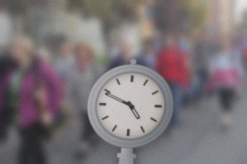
**4:49**
